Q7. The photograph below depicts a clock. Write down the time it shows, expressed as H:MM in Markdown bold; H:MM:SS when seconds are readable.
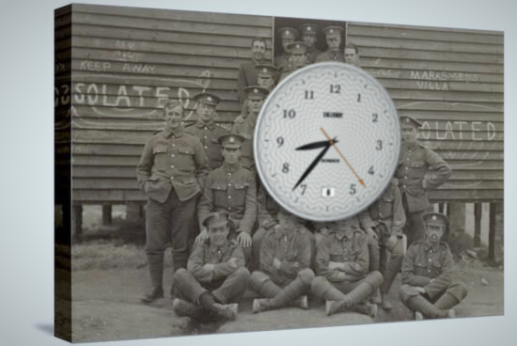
**8:36:23**
